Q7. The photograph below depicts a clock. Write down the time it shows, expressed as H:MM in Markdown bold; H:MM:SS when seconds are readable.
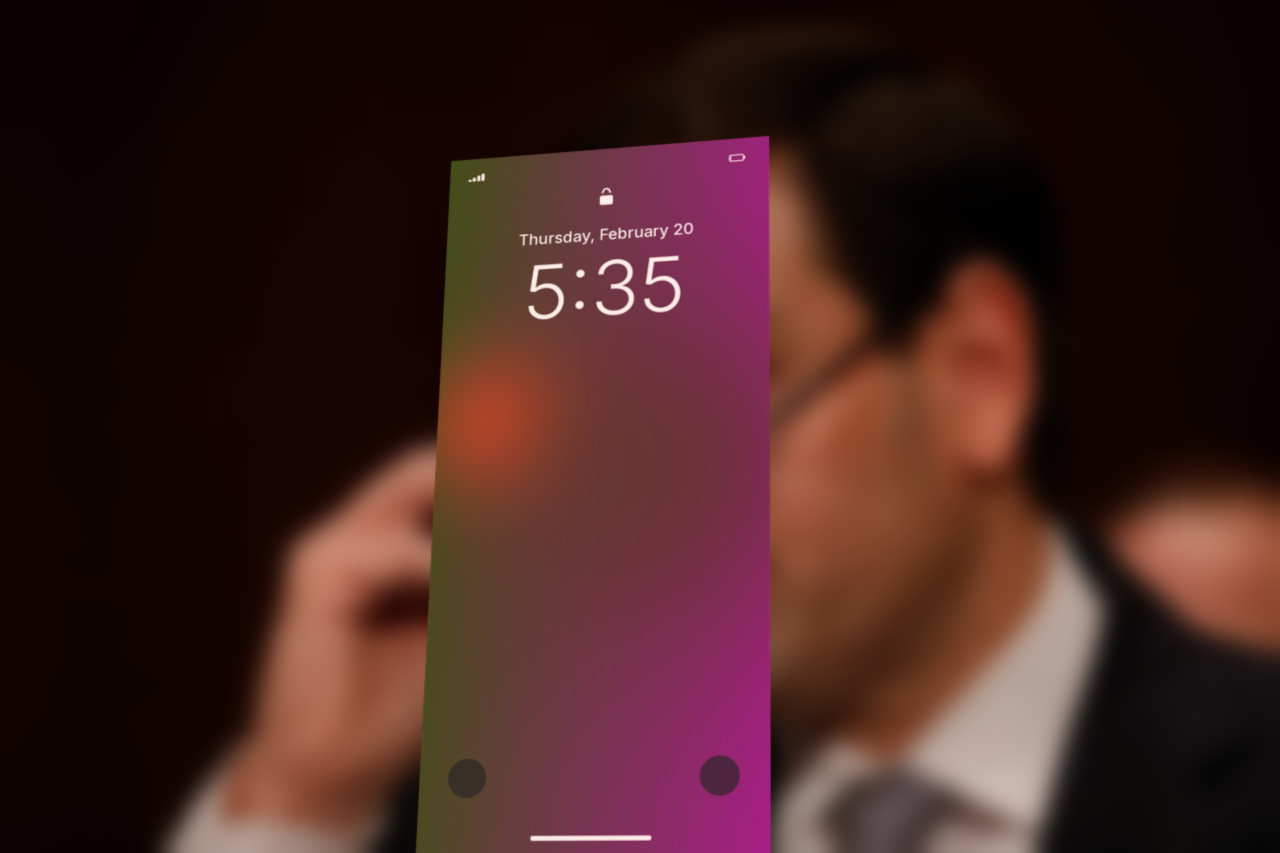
**5:35**
